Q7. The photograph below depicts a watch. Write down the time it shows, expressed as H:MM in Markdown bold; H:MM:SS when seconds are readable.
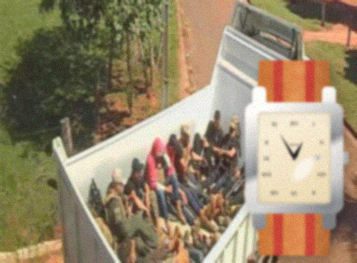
**12:55**
